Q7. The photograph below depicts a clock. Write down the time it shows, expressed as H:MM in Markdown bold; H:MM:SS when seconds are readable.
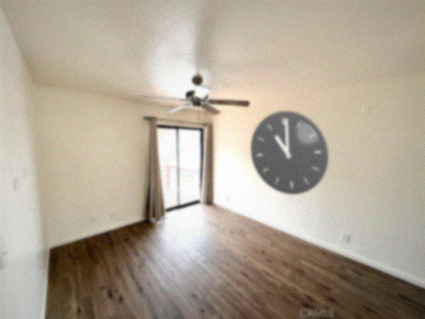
**11:01**
